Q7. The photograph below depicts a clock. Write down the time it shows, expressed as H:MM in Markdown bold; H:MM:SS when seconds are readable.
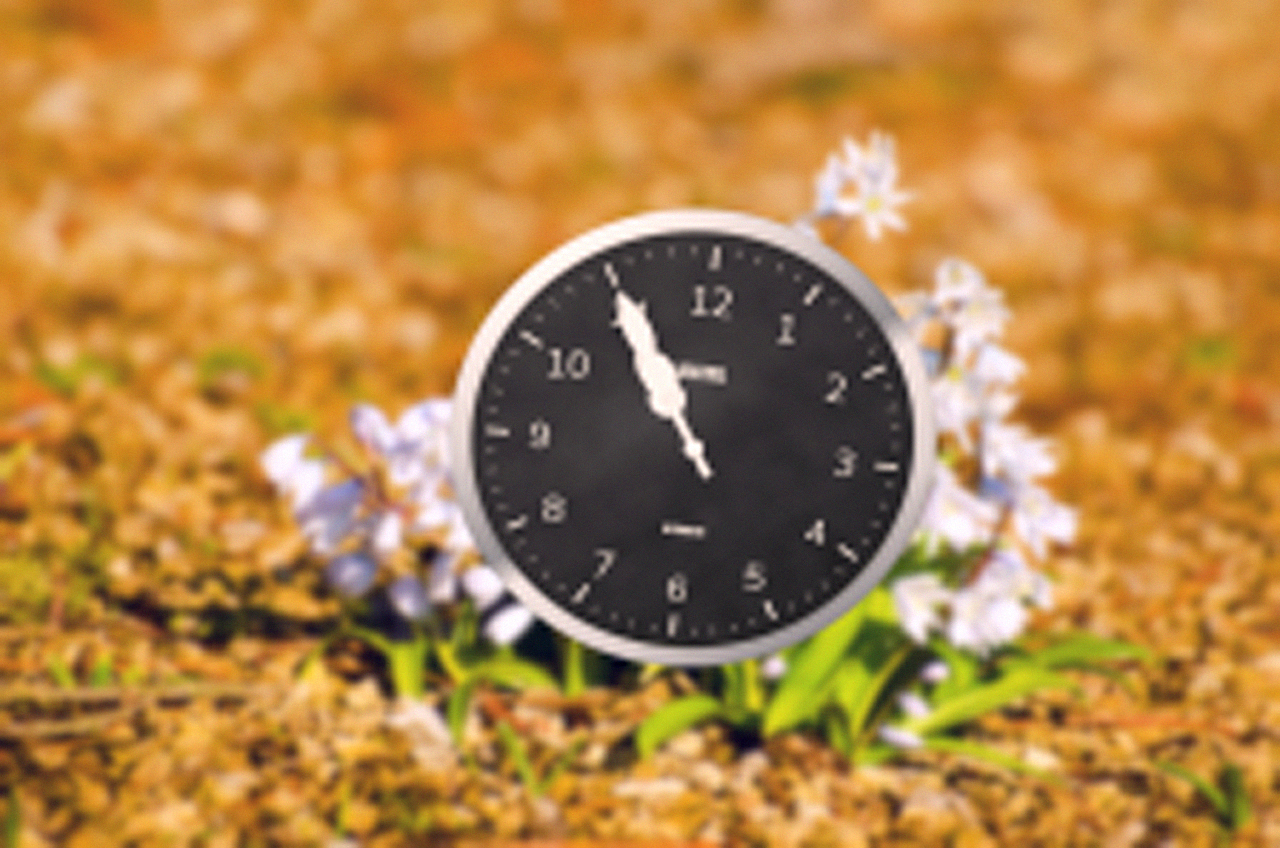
**10:55**
